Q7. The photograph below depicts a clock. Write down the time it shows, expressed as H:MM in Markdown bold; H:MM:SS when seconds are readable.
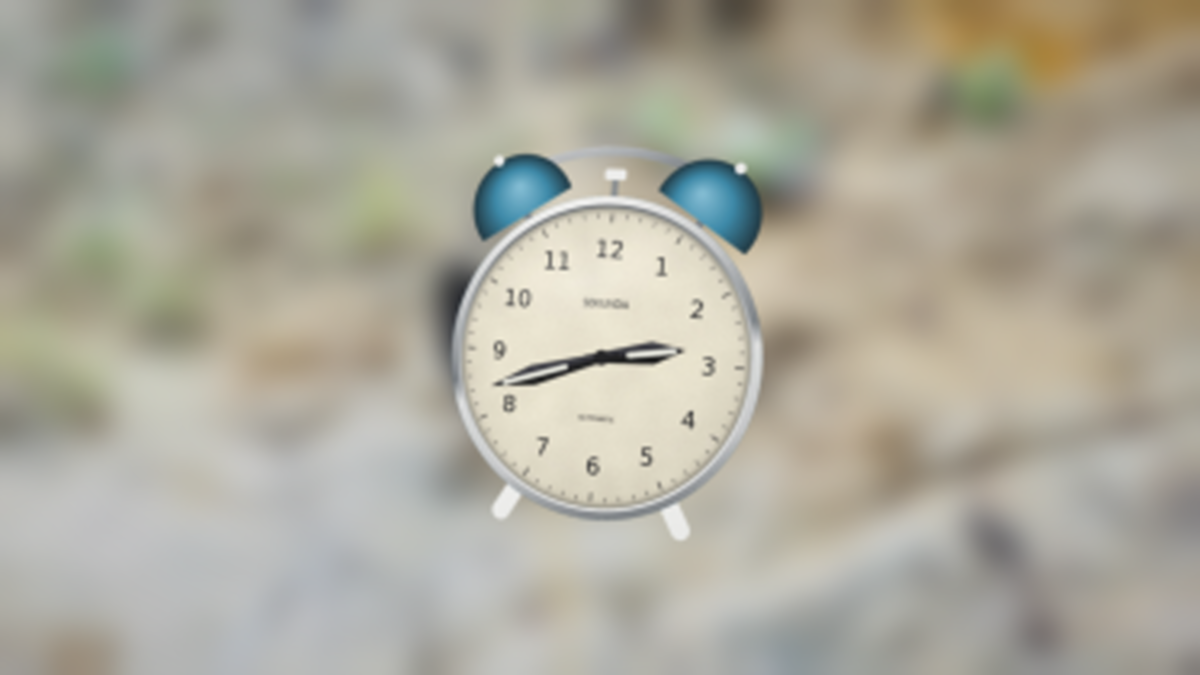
**2:42**
